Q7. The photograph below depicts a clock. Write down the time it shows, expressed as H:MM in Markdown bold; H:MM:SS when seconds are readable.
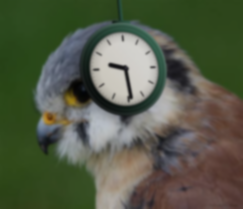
**9:29**
